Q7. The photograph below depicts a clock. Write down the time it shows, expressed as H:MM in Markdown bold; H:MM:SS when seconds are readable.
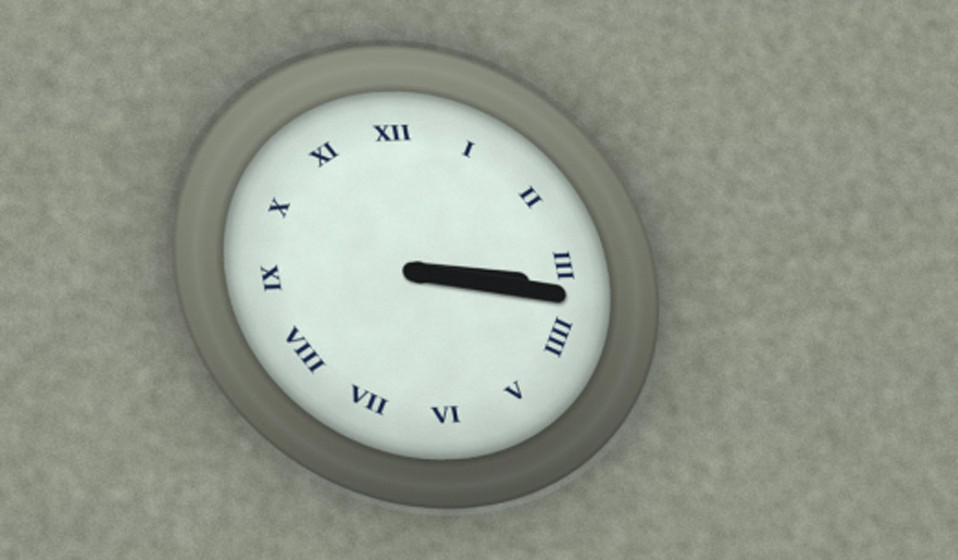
**3:17**
